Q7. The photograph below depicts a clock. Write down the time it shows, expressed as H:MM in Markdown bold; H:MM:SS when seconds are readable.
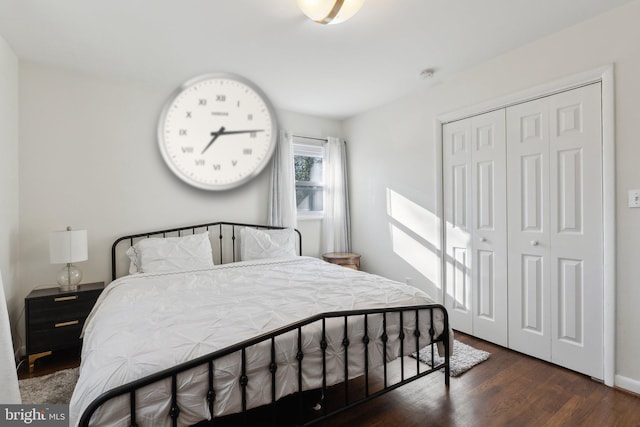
**7:14**
